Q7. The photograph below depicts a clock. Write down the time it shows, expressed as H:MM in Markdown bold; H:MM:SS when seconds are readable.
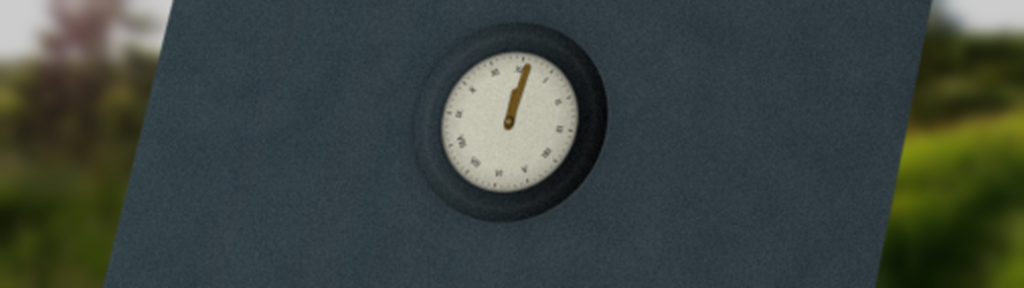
**12:01**
